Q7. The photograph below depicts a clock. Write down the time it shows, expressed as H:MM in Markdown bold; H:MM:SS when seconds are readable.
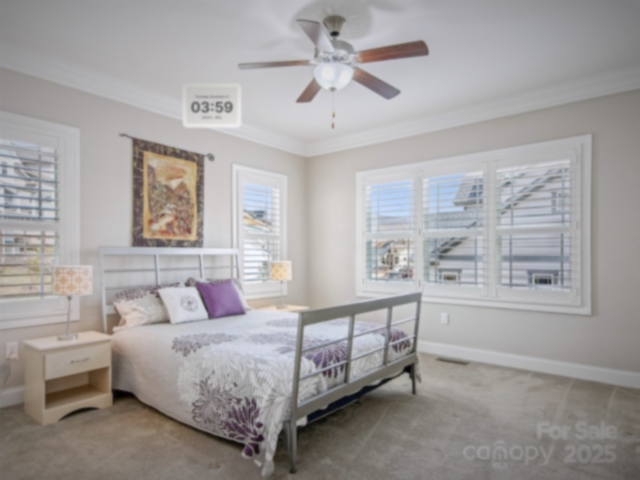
**3:59**
